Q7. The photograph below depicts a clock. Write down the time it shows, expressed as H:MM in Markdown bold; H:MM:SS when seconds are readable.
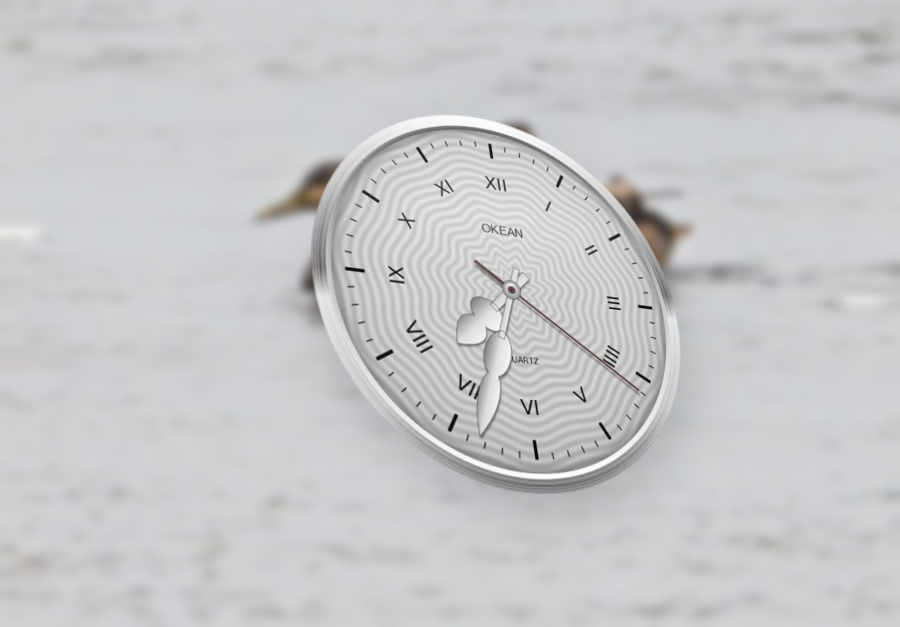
**7:33:21**
